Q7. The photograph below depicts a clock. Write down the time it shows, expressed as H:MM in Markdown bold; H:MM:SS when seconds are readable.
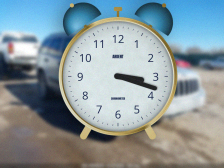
**3:18**
